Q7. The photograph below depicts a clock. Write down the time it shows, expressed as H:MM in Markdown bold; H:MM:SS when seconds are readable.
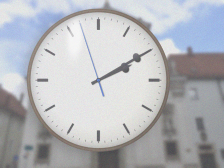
**2:09:57**
